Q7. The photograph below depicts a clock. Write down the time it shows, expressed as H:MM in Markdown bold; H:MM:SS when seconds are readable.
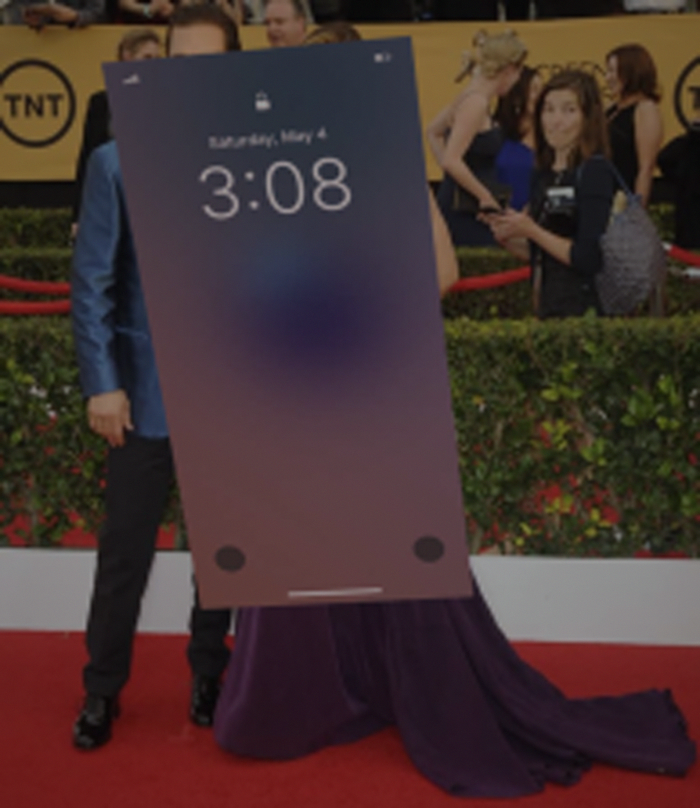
**3:08**
